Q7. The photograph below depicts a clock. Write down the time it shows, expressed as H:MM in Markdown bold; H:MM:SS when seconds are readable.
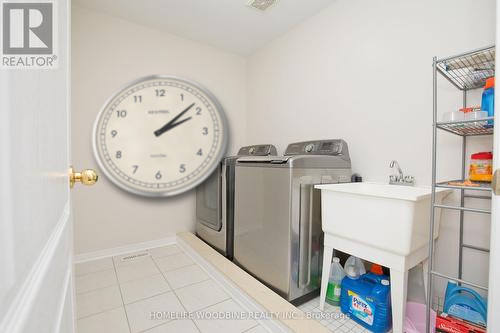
**2:08**
